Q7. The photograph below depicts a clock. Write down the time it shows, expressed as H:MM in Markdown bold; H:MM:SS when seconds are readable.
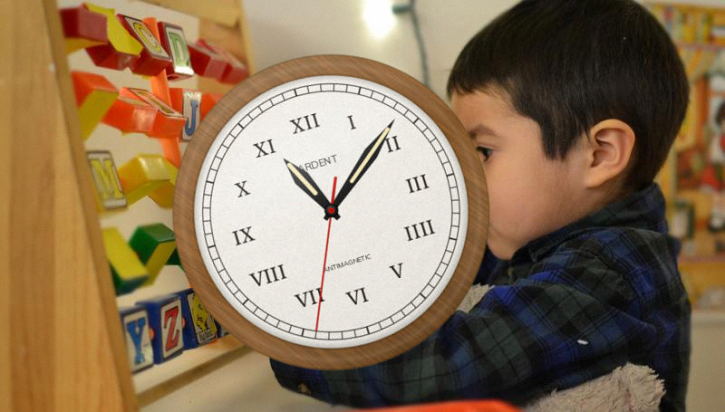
**11:08:34**
